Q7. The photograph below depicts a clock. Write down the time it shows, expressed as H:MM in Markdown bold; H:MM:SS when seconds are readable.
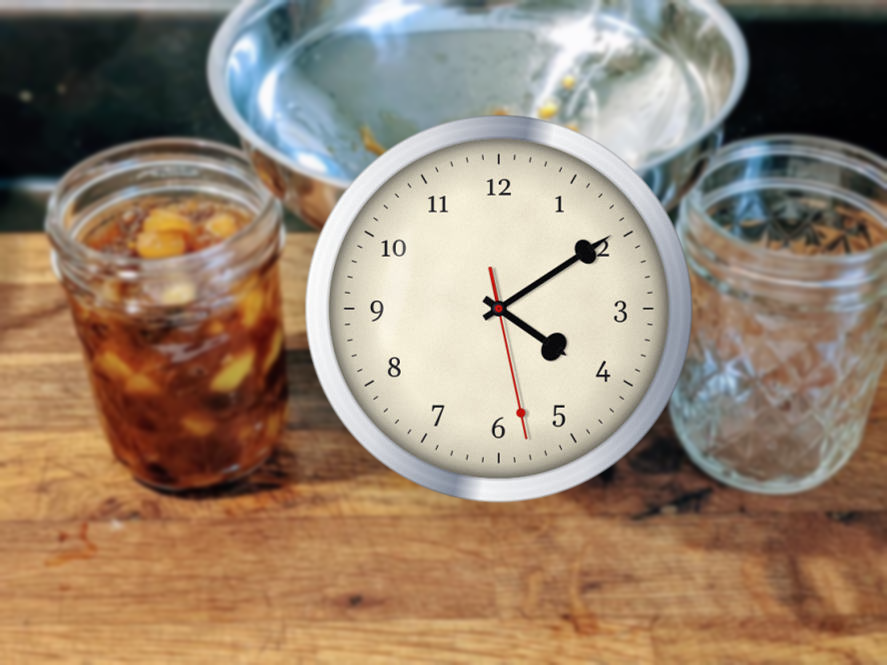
**4:09:28**
